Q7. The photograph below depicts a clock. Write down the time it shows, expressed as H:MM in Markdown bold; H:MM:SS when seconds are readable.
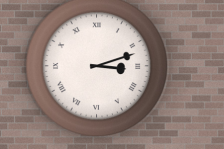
**3:12**
